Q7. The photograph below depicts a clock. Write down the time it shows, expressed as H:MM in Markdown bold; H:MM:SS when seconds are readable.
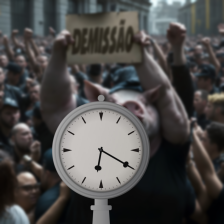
**6:20**
